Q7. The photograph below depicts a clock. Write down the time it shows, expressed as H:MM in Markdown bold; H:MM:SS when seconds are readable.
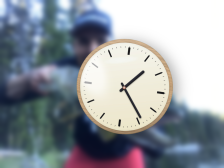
**1:24**
